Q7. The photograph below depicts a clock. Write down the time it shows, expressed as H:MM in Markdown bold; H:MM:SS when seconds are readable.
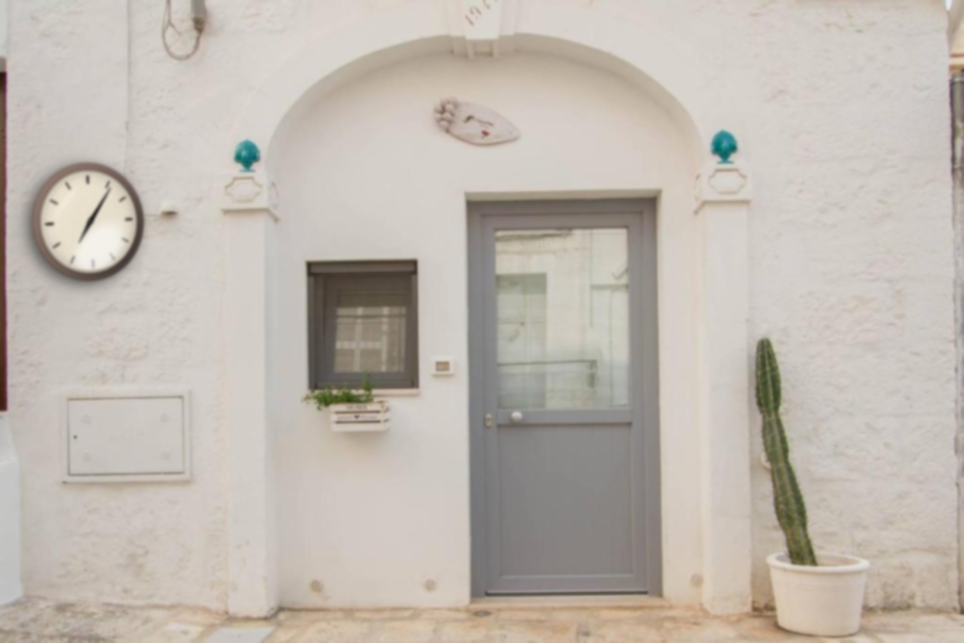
**7:06**
